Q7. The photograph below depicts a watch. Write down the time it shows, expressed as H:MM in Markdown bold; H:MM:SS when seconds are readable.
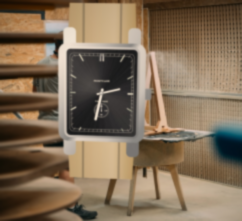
**2:32**
